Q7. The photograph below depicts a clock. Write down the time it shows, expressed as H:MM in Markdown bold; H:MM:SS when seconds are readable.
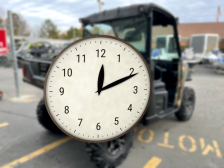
**12:11**
